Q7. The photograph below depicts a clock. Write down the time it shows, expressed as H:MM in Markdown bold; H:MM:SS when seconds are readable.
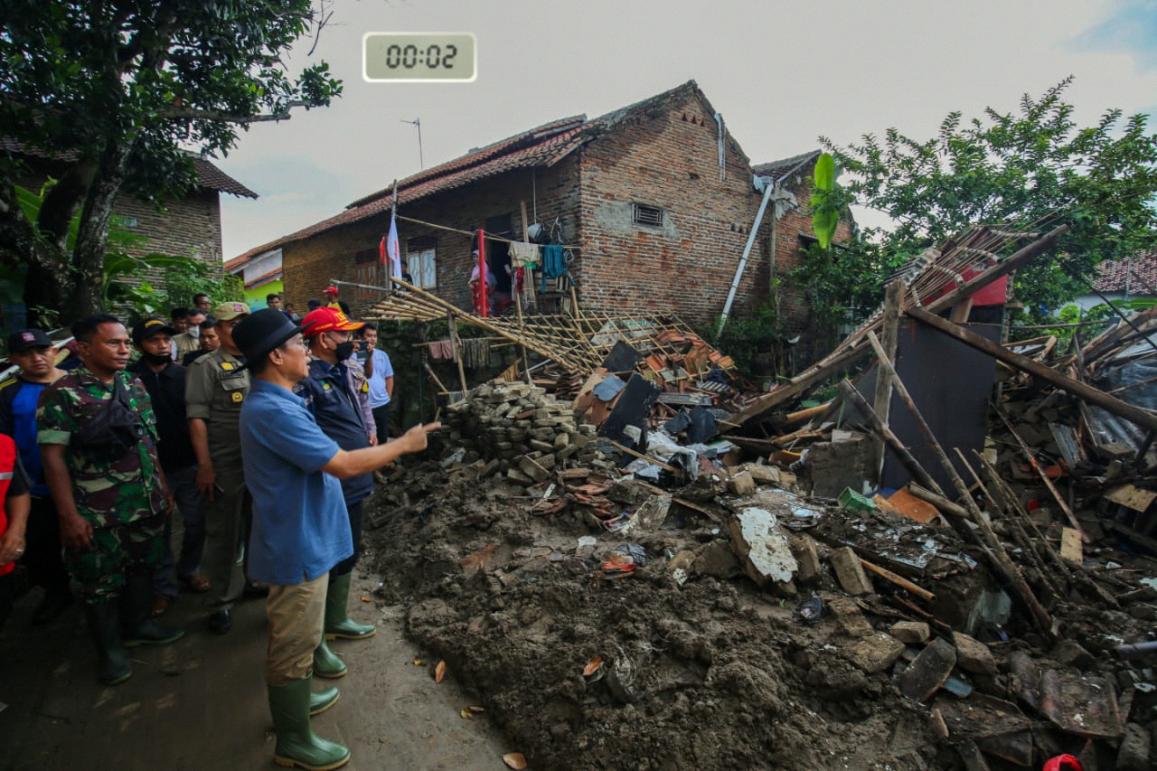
**0:02**
